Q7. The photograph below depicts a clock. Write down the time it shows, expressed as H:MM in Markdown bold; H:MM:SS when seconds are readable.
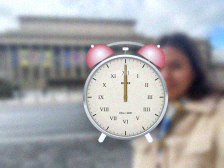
**12:00**
